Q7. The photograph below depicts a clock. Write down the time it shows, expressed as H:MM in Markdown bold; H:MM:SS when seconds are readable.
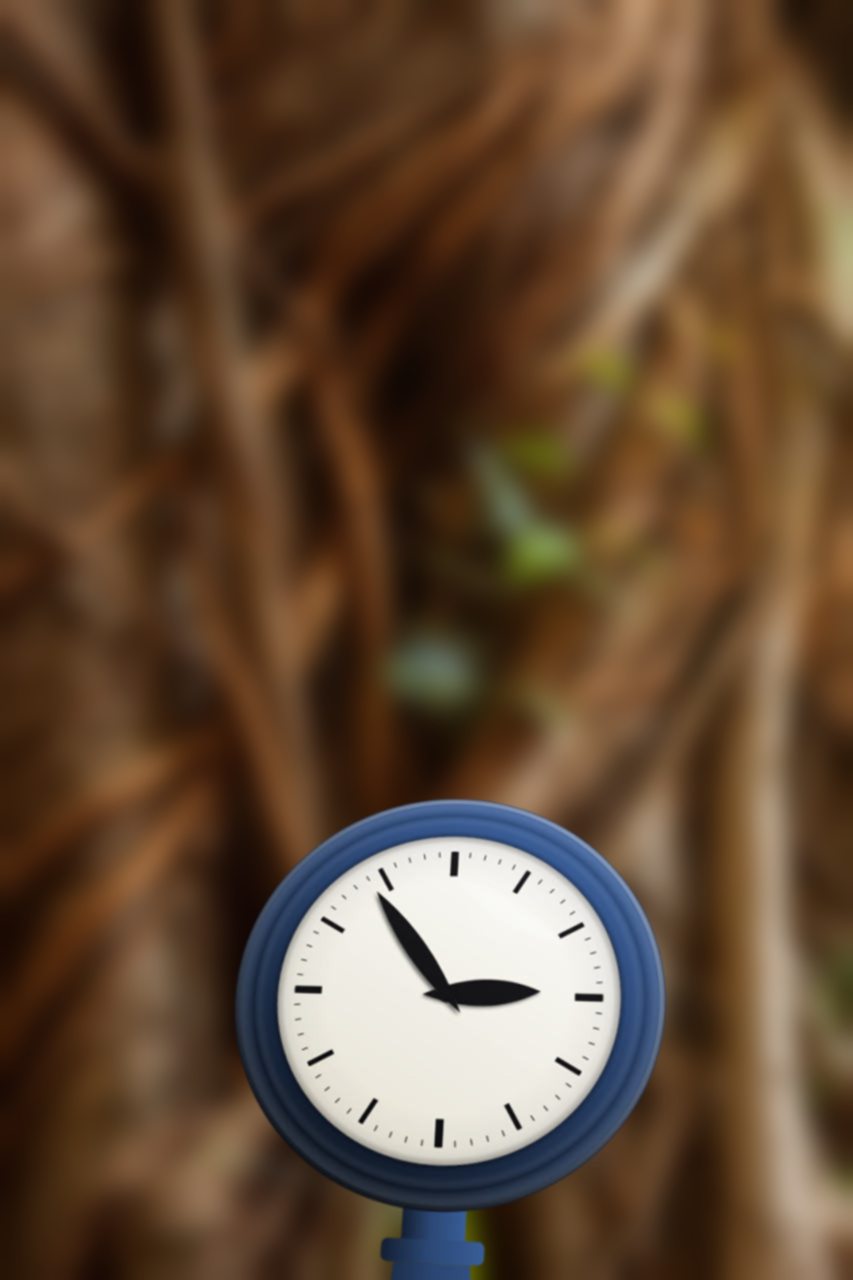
**2:54**
